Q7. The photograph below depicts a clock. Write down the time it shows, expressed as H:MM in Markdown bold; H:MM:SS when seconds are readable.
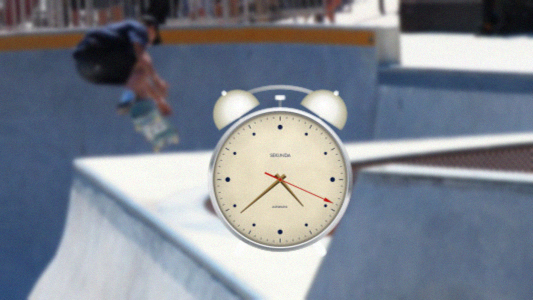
**4:38:19**
